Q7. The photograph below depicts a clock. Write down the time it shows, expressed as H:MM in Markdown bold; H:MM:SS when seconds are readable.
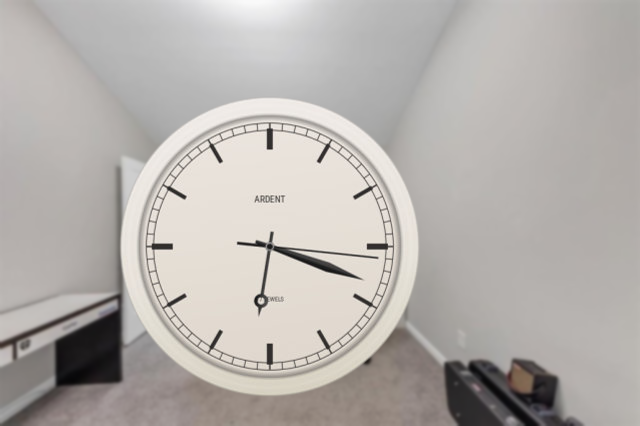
**6:18:16**
